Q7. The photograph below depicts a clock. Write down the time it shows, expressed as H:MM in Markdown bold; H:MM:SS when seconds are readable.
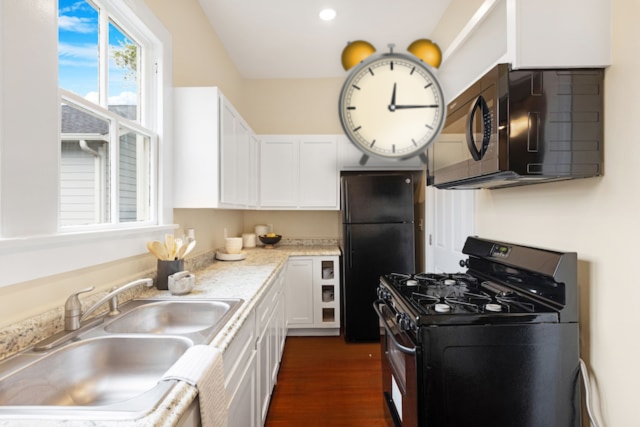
**12:15**
